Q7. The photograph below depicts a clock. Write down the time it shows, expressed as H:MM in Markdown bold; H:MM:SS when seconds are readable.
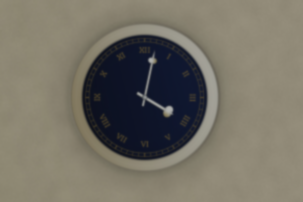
**4:02**
